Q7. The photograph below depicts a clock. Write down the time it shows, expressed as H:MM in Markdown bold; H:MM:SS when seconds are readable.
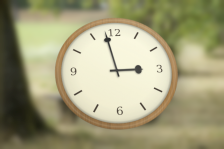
**2:58**
